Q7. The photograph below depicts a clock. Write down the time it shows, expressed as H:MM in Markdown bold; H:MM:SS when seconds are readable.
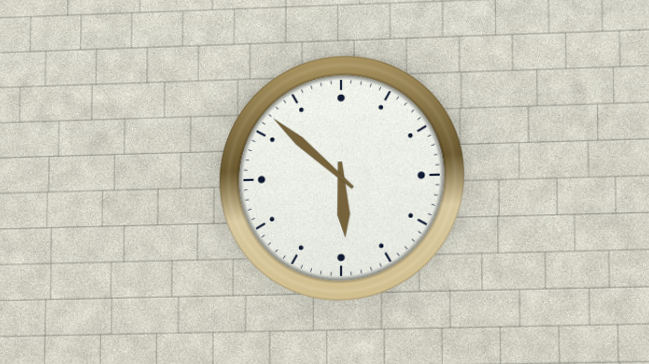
**5:52**
